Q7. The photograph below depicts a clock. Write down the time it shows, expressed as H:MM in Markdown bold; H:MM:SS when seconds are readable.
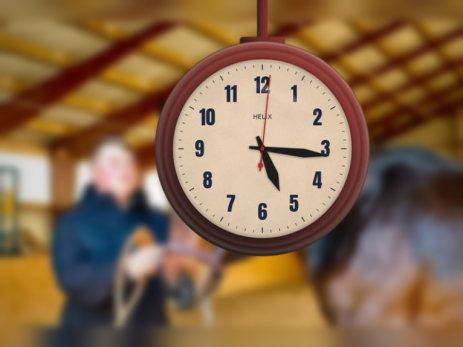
**5:16:01**
